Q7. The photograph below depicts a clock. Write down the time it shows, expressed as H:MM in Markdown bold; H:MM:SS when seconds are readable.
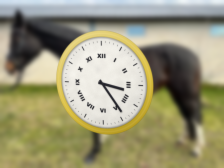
**3:24**
